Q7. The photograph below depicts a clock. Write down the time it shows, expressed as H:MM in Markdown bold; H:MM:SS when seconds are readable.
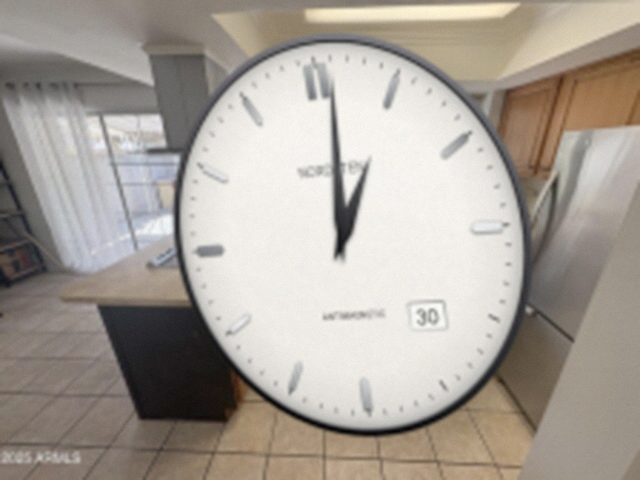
**1:01**
